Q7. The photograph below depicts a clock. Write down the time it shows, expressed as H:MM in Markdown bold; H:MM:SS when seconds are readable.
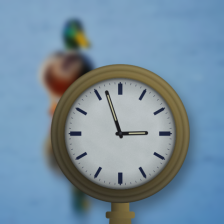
**2:57**
